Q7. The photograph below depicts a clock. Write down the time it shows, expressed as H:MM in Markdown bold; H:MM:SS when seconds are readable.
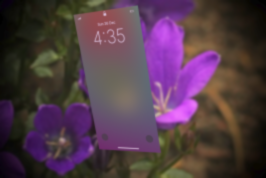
**4:35**
